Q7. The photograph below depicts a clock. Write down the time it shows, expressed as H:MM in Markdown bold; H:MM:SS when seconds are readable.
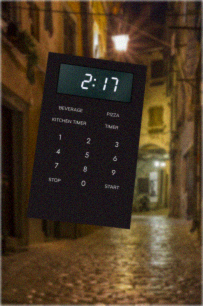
**2:17**
